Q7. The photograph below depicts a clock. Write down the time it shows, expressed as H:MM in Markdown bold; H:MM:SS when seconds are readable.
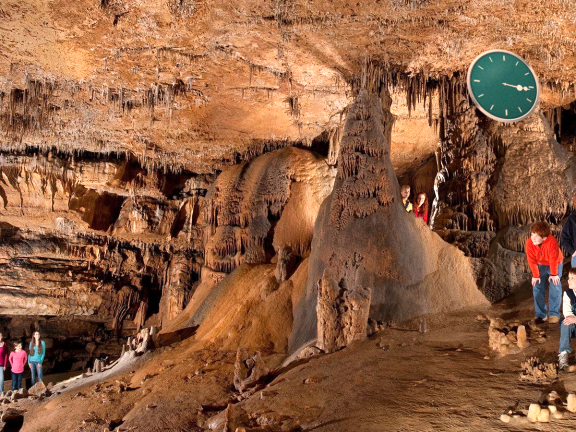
**3:16**
